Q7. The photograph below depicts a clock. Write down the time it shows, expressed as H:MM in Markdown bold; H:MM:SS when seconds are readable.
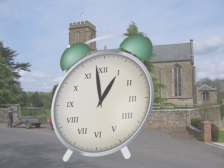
**12:58**
